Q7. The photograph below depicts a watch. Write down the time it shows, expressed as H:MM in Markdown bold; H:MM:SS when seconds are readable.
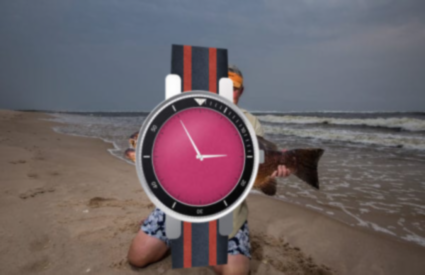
**2:55**
